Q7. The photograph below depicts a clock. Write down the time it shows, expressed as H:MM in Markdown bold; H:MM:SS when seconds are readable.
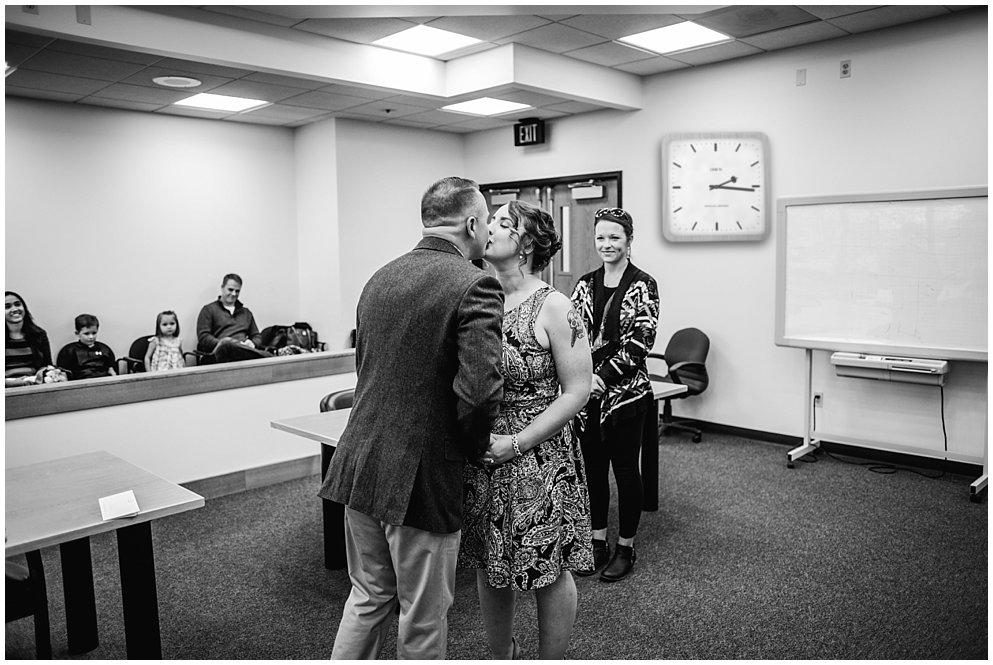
**2:16**
